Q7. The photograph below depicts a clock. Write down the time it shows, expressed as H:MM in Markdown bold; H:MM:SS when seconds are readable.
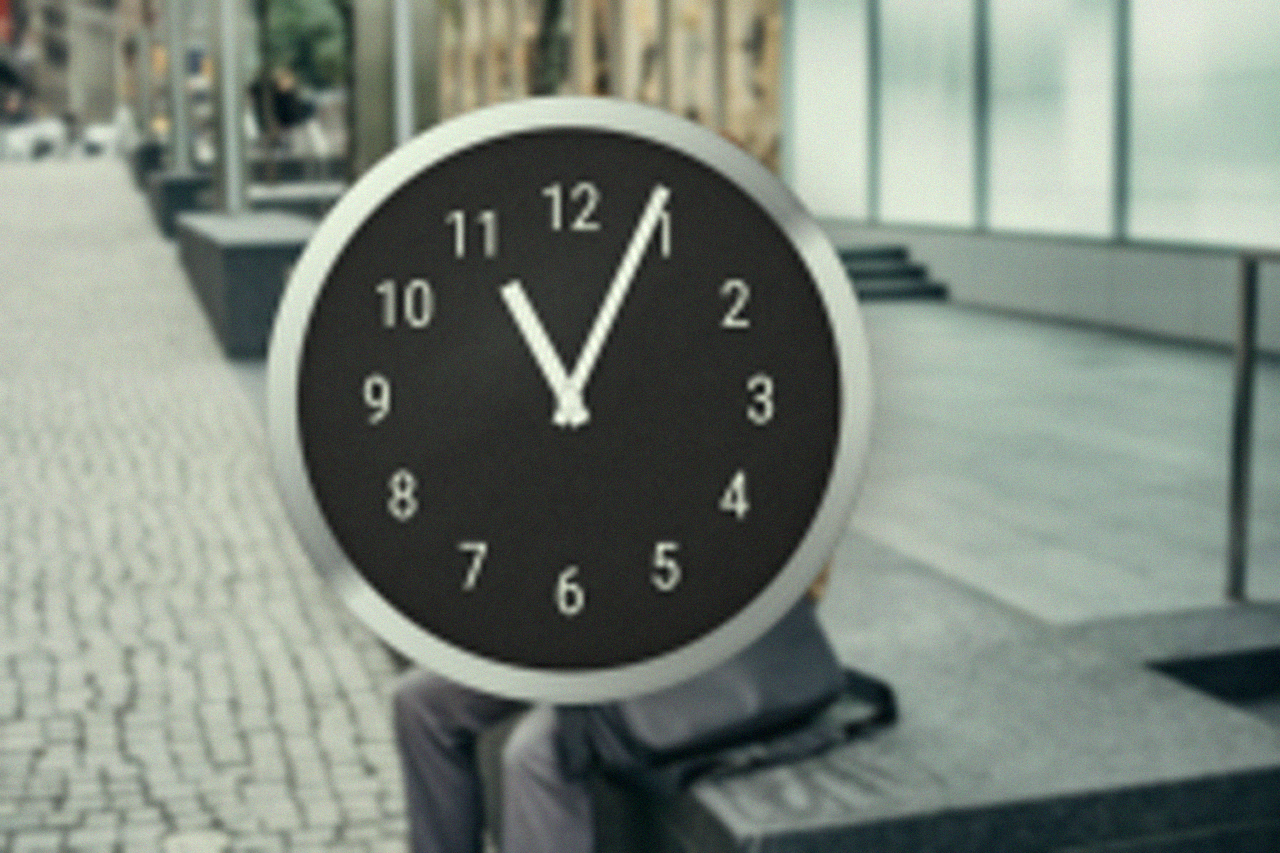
**11:04**
